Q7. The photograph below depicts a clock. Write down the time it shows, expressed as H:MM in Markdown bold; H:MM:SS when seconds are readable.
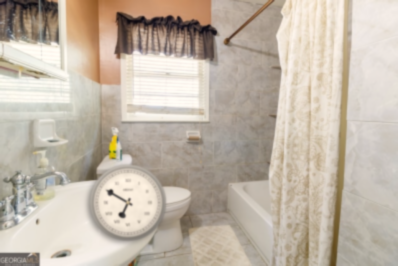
**6:50**
